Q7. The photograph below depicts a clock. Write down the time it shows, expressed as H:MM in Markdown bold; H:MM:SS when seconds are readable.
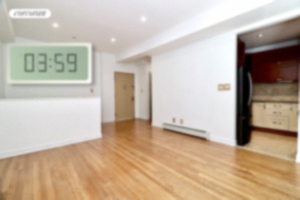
**3:59**
